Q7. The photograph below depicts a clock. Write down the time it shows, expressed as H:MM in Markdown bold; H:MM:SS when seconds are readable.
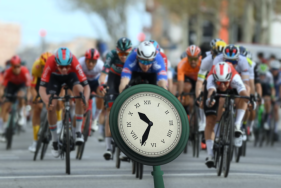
**10:35**
